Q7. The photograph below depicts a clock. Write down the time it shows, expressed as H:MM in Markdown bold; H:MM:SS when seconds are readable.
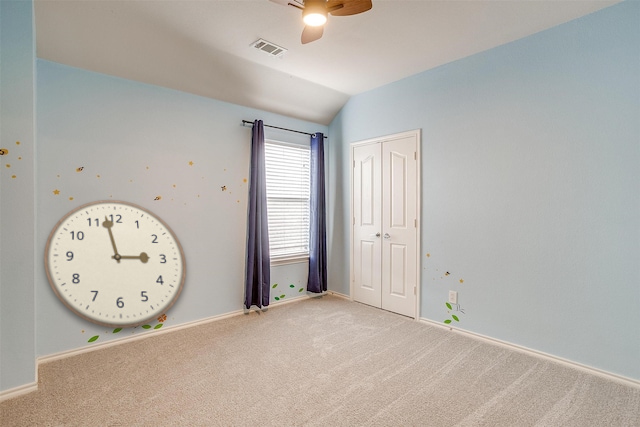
**2:58**
